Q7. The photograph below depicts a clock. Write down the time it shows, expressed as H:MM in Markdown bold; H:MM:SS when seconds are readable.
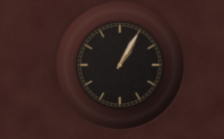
**1:05**
